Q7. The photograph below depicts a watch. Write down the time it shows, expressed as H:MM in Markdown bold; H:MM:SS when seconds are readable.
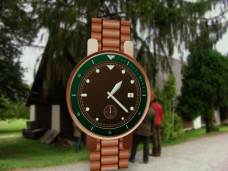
**1:22**
